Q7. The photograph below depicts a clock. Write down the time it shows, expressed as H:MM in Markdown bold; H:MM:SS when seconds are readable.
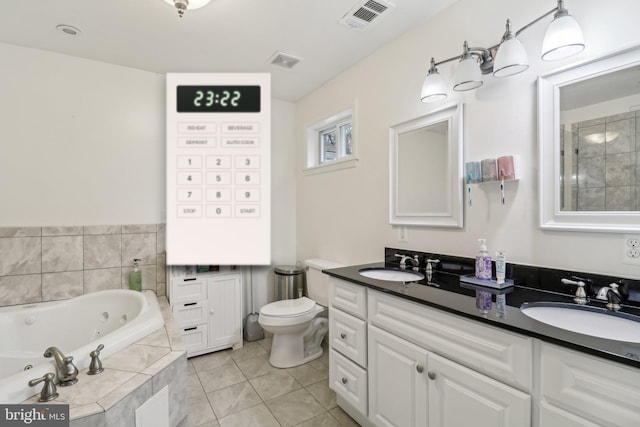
**23:22**
